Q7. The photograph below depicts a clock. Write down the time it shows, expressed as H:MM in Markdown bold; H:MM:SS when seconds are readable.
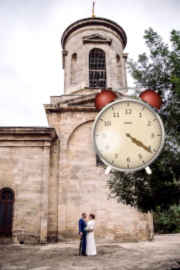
**4:21**
